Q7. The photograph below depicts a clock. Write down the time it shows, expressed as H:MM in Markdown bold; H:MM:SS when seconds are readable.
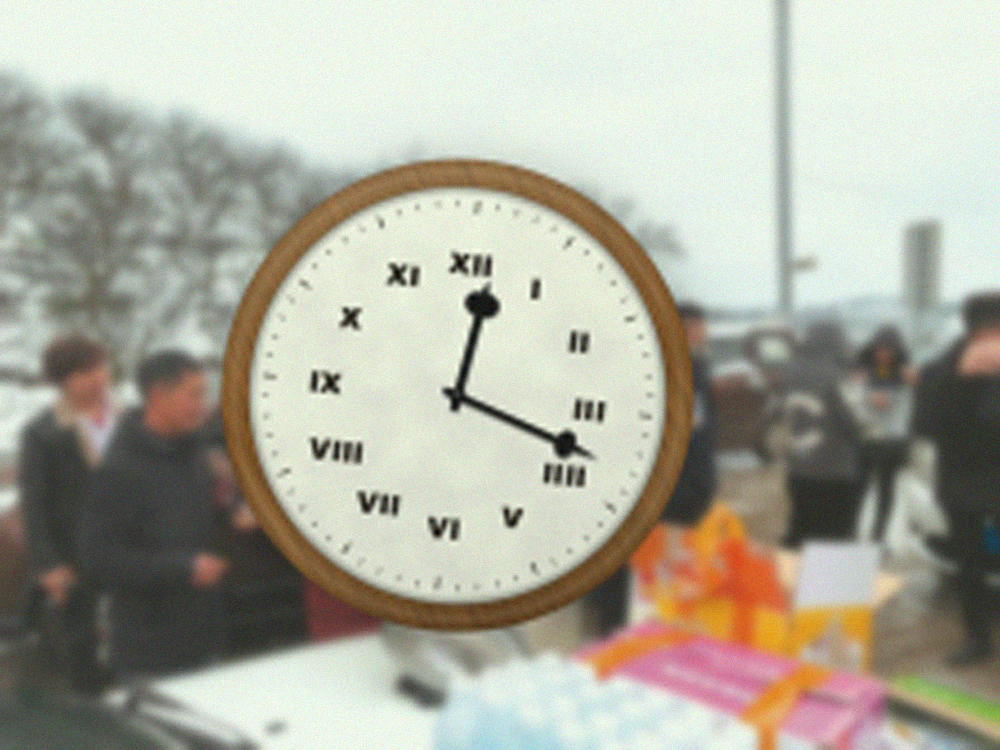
**12:18**
